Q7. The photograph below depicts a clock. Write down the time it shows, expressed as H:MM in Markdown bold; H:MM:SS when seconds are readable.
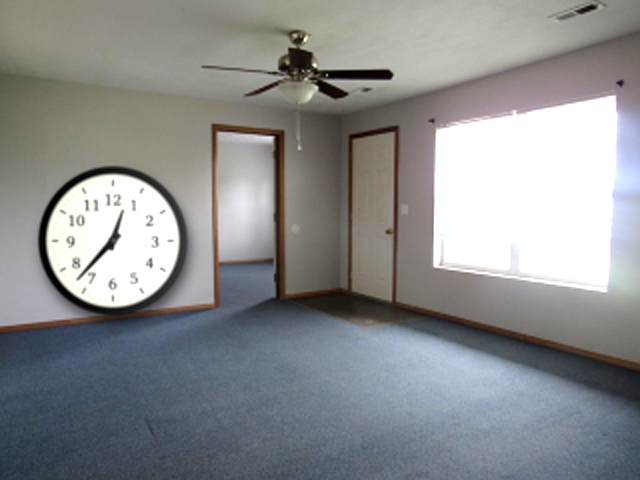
**12:37**
